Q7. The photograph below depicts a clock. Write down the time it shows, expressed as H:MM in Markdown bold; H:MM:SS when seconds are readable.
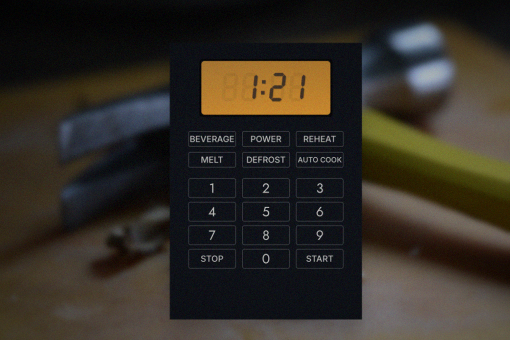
**1:21**
